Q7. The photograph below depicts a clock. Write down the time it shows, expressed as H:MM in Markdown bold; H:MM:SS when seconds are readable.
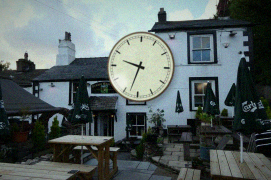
**9:33**
